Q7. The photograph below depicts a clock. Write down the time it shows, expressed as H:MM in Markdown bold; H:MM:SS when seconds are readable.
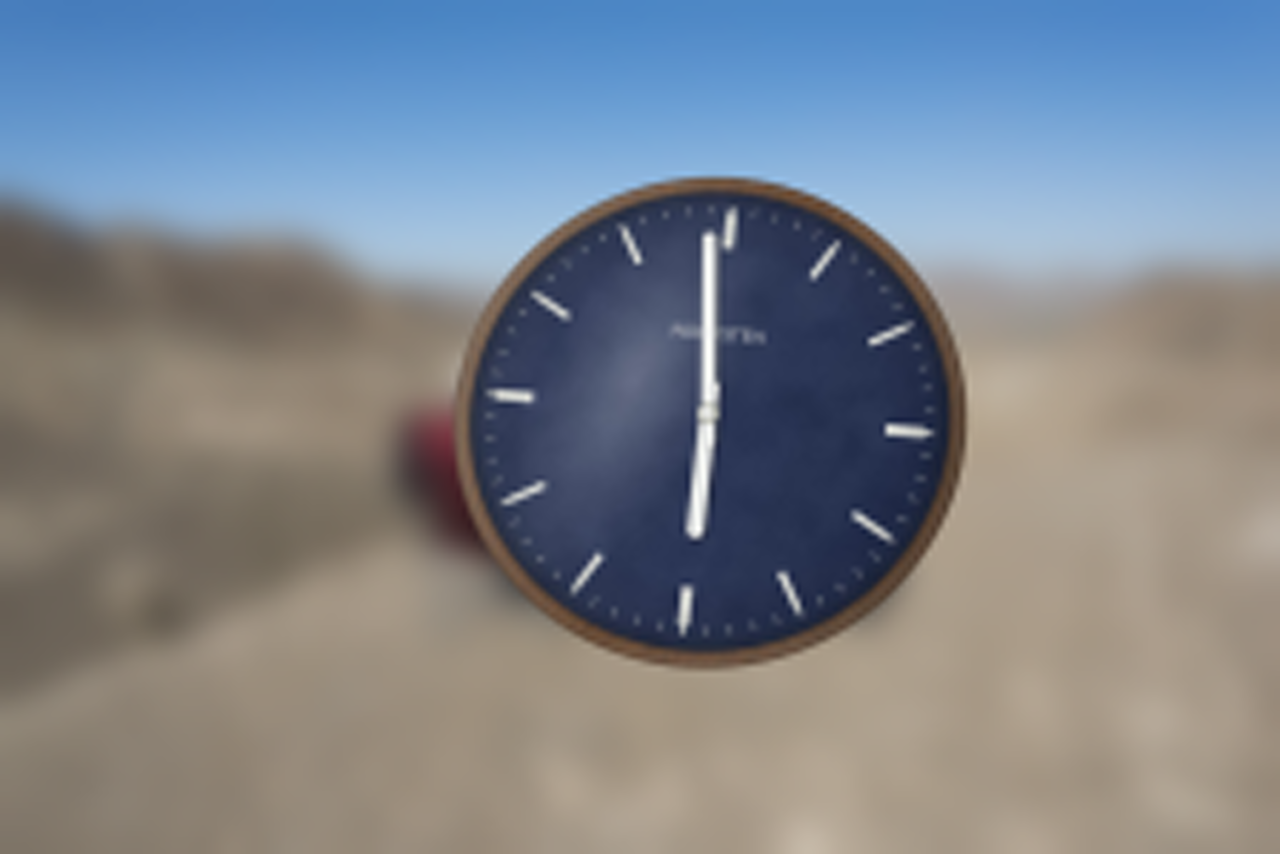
**5:59**
